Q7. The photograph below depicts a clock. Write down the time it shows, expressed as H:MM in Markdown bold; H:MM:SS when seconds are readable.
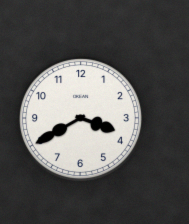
**3:40**
